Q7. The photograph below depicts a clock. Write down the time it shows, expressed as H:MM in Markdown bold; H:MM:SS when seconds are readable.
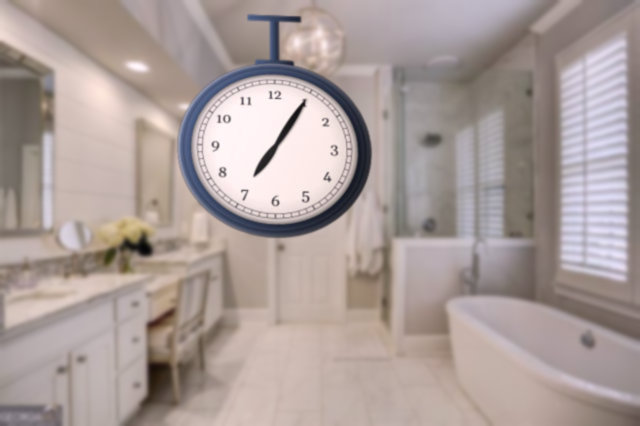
**7:05**
